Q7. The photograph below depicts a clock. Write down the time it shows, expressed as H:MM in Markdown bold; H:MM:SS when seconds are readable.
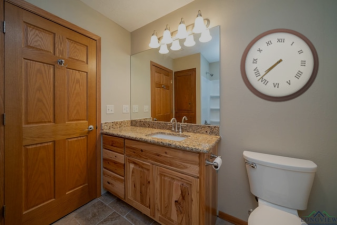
**7:37**
